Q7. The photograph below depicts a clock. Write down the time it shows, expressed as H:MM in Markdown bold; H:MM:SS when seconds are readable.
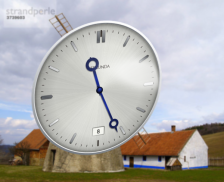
**11:26**
